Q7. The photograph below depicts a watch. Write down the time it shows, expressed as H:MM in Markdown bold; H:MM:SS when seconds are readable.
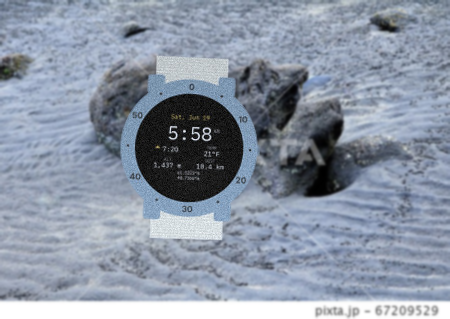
**5:58**
